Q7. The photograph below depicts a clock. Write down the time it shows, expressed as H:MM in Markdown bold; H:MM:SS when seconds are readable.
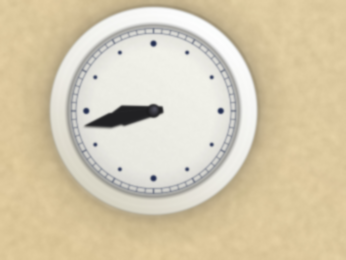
**8:43**
